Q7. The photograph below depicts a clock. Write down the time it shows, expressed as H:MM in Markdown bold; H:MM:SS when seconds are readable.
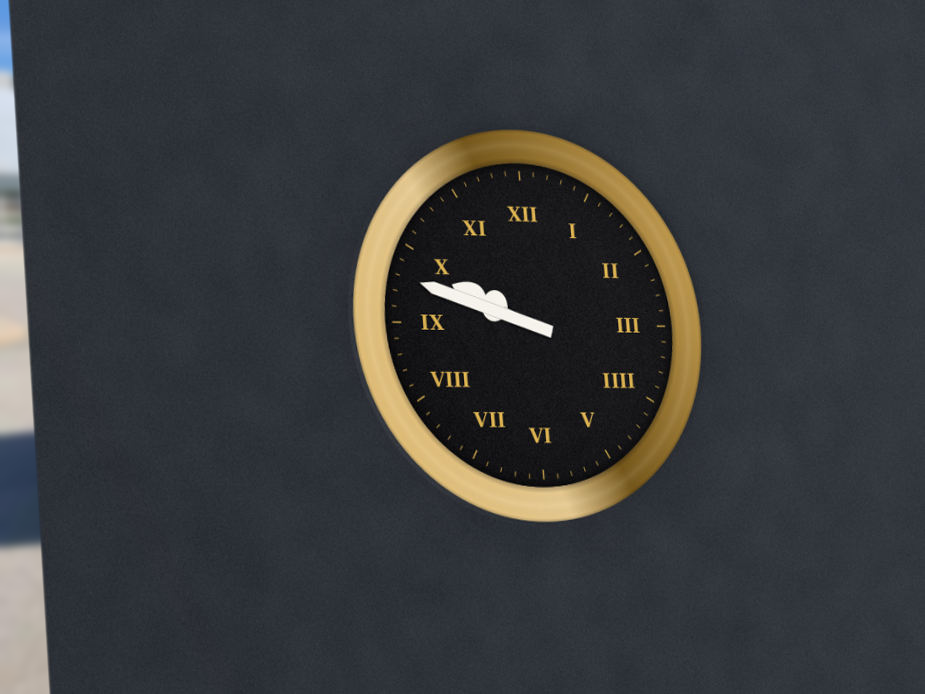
**9:48**
